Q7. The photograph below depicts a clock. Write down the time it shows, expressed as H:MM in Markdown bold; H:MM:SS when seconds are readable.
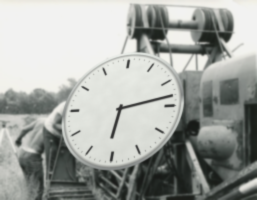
**6:13**
